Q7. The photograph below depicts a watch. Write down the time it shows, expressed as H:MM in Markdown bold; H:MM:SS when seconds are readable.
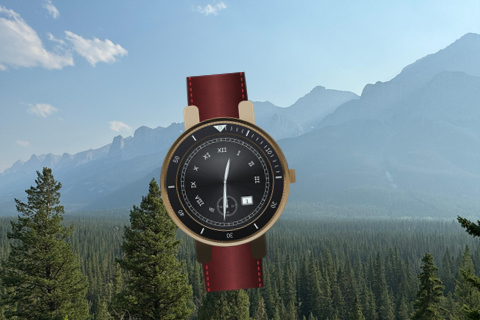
**12:31**
